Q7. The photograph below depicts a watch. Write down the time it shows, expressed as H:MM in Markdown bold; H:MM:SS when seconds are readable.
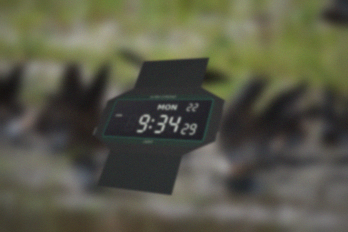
**9:34**
